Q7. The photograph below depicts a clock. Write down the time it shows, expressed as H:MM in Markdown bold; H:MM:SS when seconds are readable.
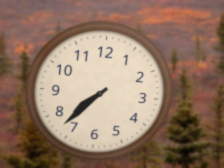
**7:37**
